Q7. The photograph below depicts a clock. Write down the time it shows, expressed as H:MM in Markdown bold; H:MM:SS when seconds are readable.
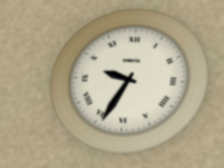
**9:34**
